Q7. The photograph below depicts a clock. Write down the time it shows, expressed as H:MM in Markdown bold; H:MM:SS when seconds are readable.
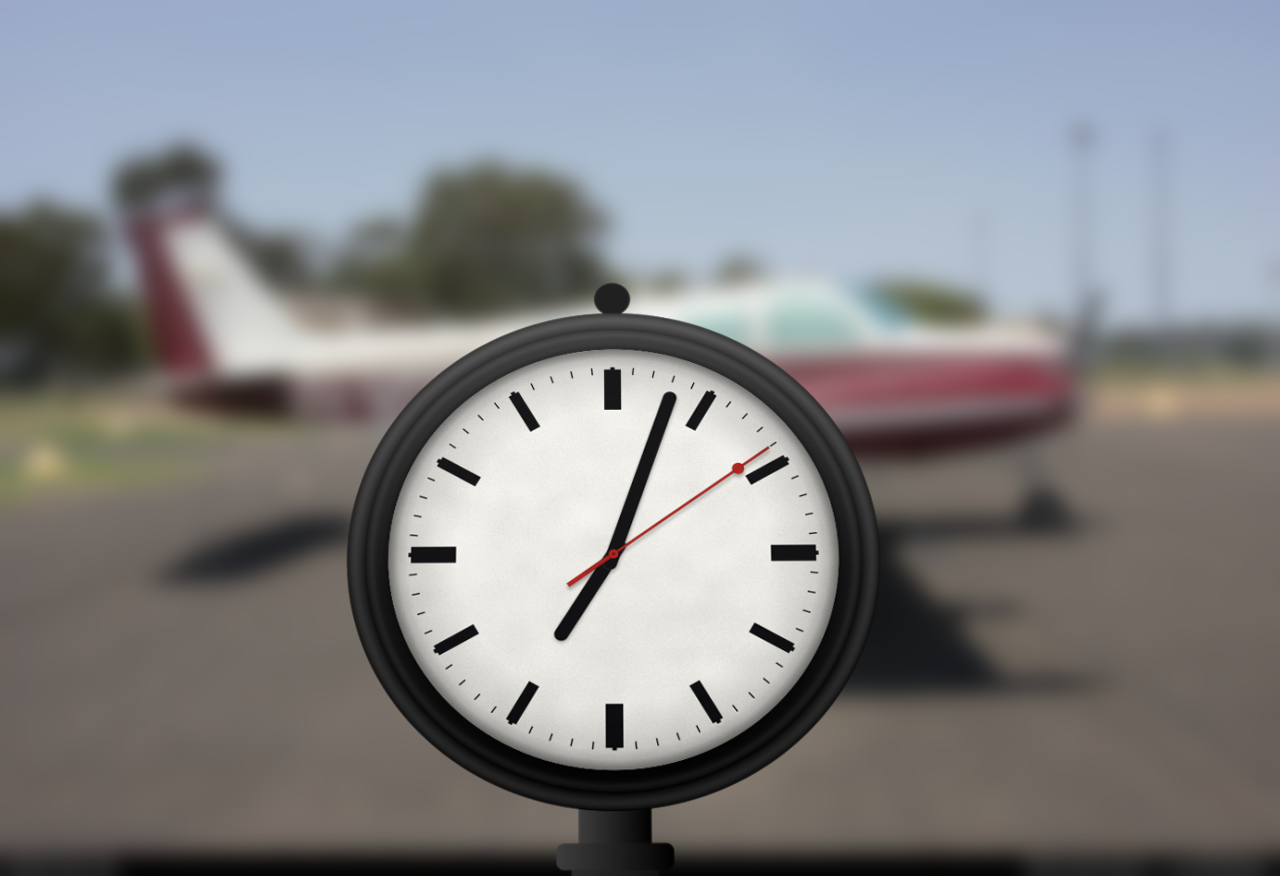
**7:03:09**
